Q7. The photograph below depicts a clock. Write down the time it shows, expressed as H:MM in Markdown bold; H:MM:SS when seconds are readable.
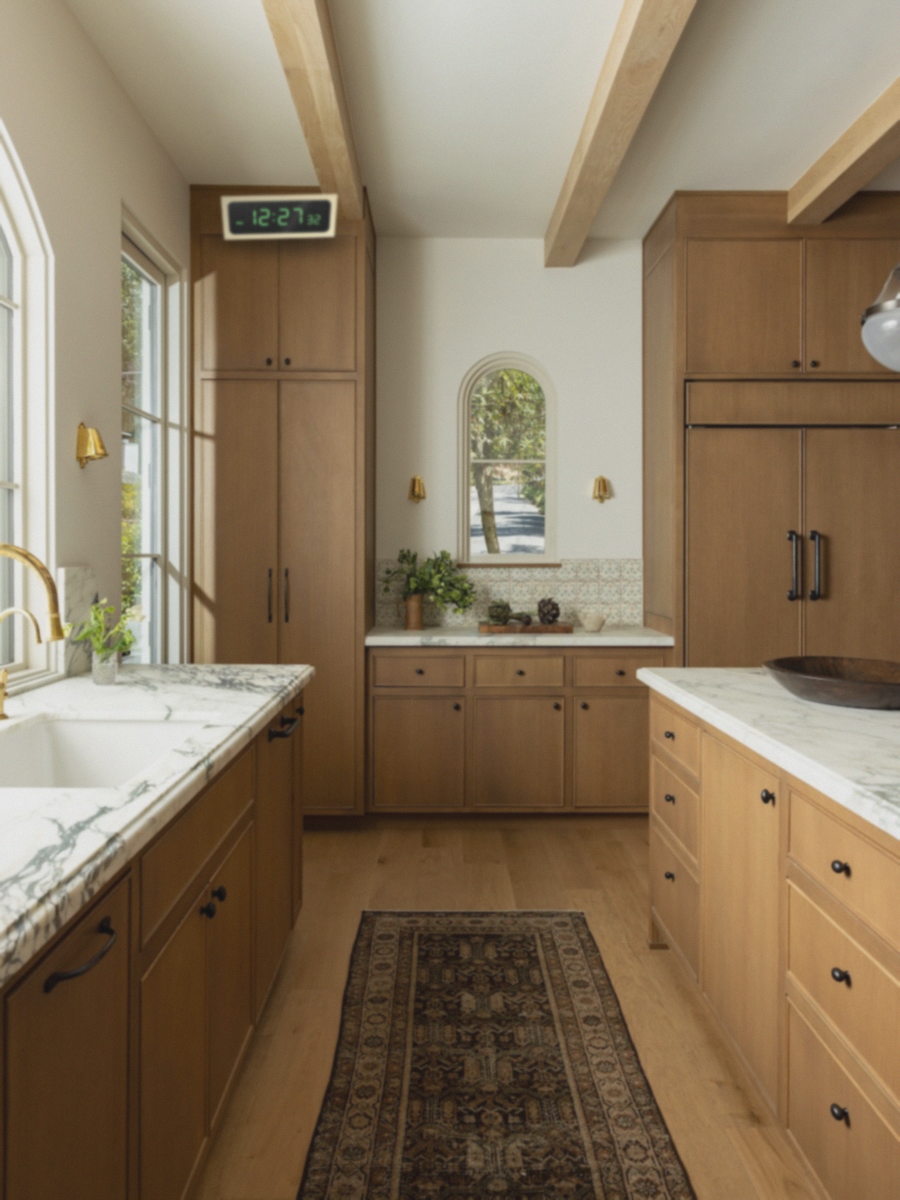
**12:27**
